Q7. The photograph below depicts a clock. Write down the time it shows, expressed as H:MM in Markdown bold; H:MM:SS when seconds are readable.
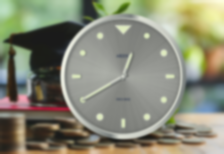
**12:40**
